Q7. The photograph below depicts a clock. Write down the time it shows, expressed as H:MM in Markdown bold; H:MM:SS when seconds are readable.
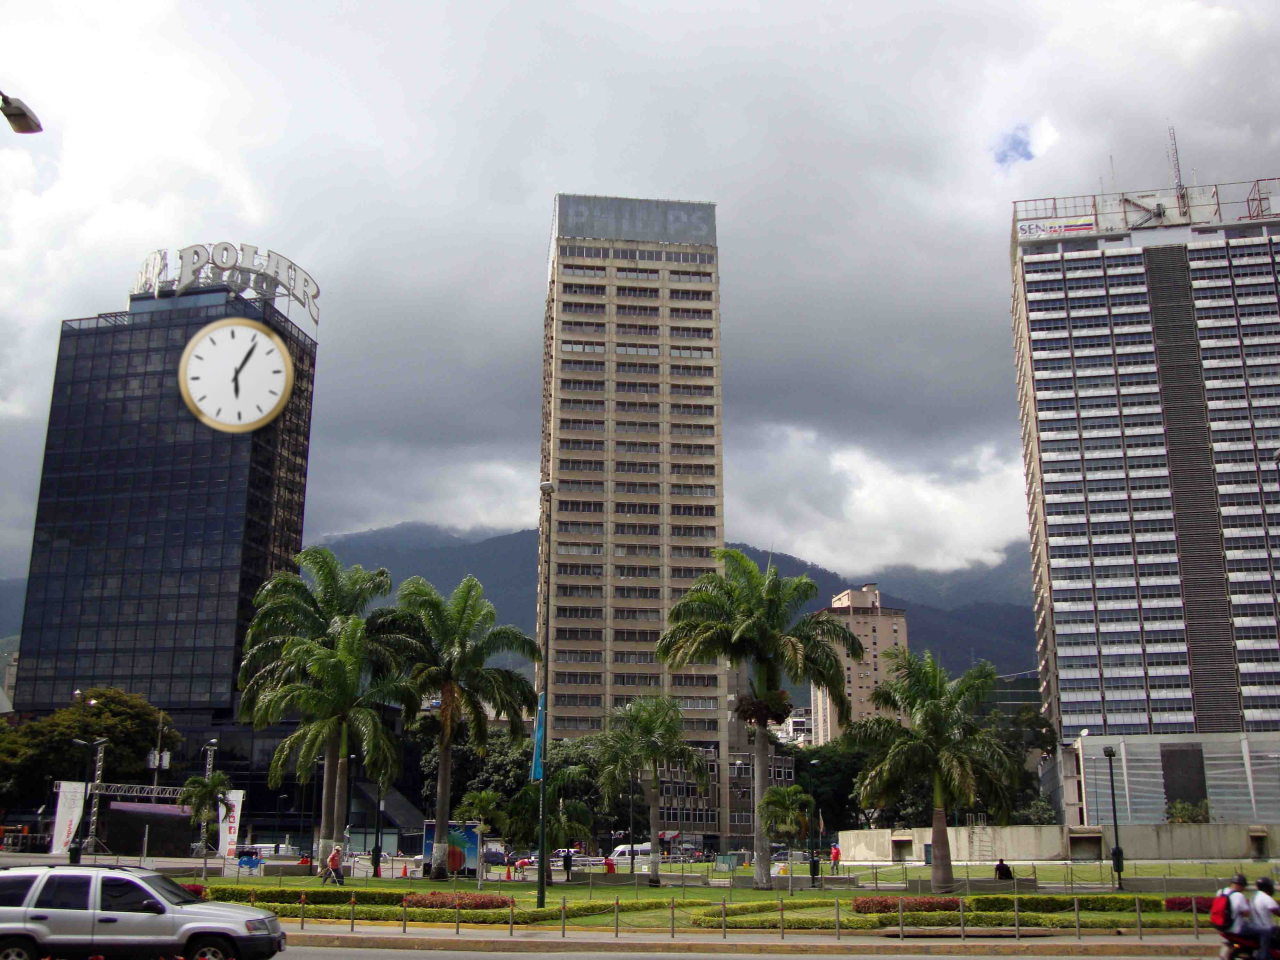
**6:06**
